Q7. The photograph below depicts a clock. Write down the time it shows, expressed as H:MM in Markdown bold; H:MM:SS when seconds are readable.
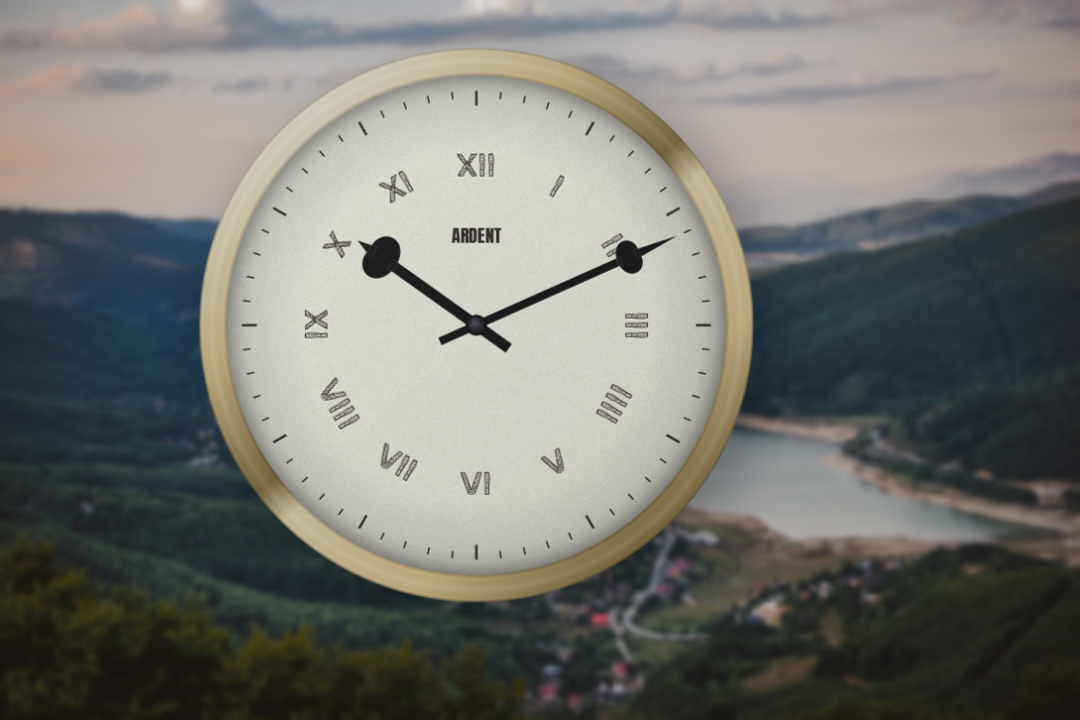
**10:11**
